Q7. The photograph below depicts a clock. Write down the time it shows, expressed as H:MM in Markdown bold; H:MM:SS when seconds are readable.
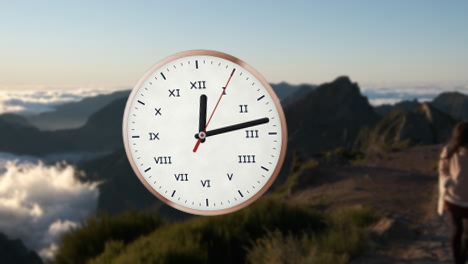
**12:13:05**
